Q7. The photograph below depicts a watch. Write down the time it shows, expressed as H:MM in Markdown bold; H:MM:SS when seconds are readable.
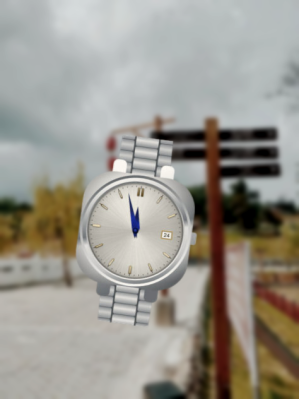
**11:57**
